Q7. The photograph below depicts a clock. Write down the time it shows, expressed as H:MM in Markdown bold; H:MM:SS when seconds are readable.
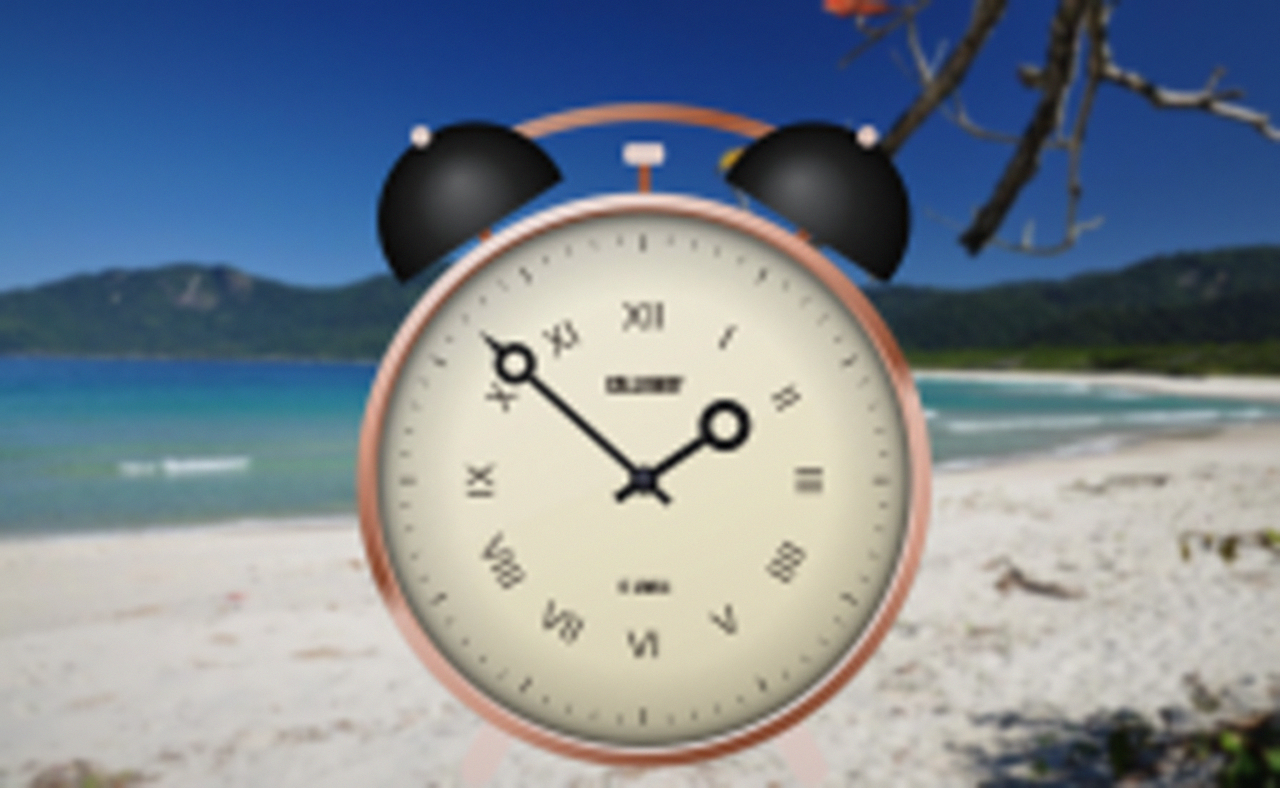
**1:52**
